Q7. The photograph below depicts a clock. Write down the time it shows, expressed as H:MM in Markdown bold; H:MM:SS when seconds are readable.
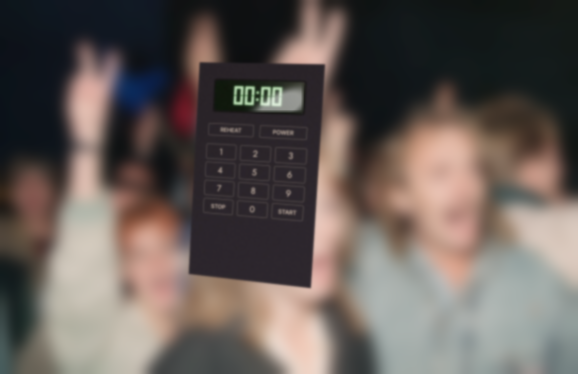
**0:00**
